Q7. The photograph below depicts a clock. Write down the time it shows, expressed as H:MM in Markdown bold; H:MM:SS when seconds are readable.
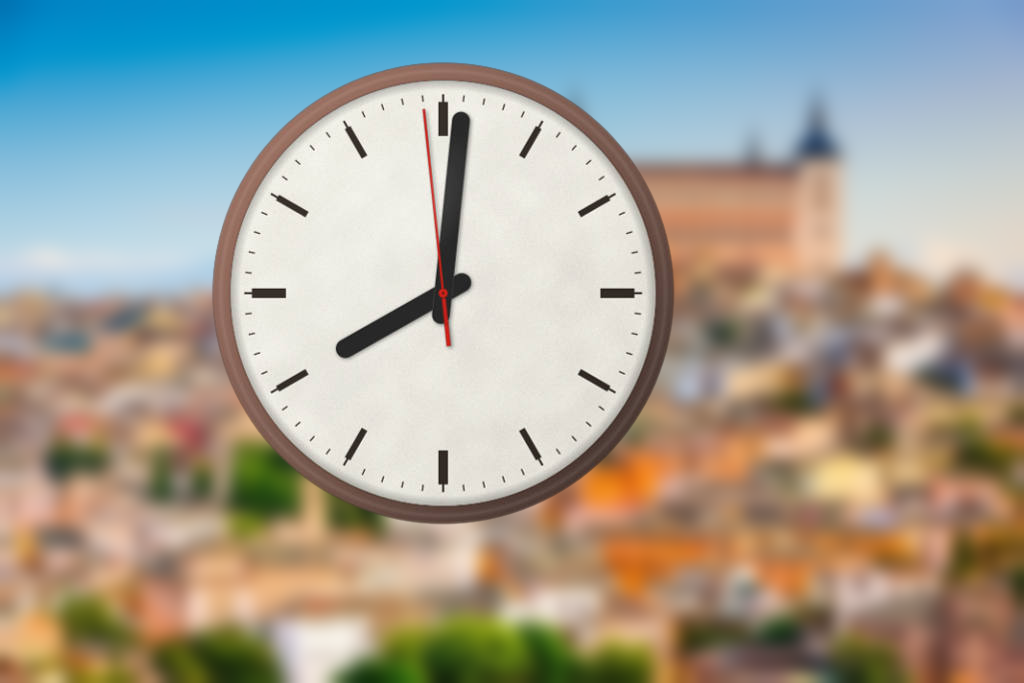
**8:00:59**
